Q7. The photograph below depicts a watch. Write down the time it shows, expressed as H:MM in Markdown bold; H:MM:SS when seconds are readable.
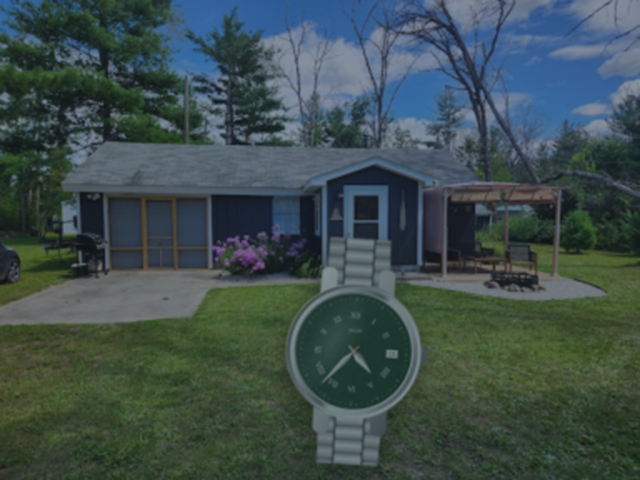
**4:37**
